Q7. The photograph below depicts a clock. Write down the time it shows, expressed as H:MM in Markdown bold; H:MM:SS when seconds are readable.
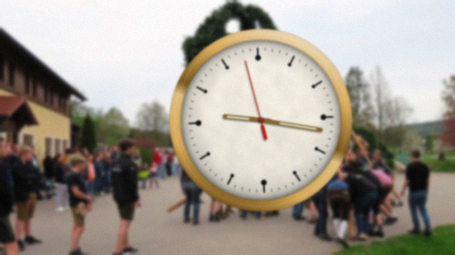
**9:16:58**
